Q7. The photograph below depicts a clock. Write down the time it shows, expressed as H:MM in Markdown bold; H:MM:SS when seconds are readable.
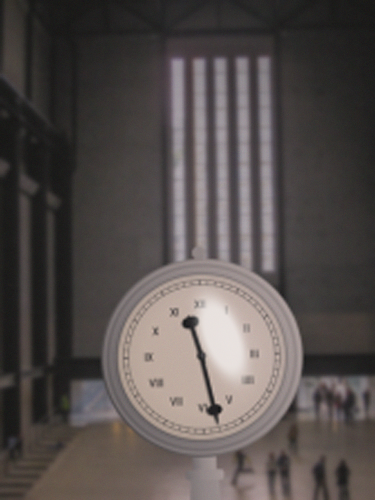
**11:28**
